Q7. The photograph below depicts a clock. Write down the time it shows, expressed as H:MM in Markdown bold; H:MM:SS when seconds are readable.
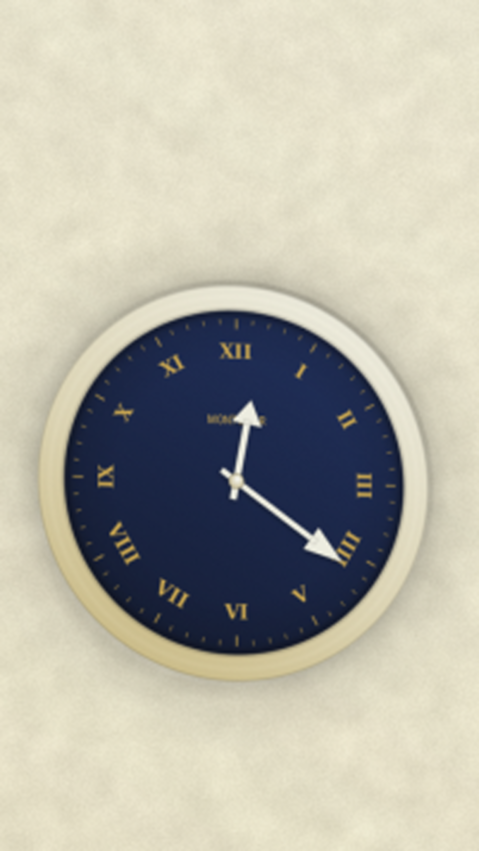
**12:21**
